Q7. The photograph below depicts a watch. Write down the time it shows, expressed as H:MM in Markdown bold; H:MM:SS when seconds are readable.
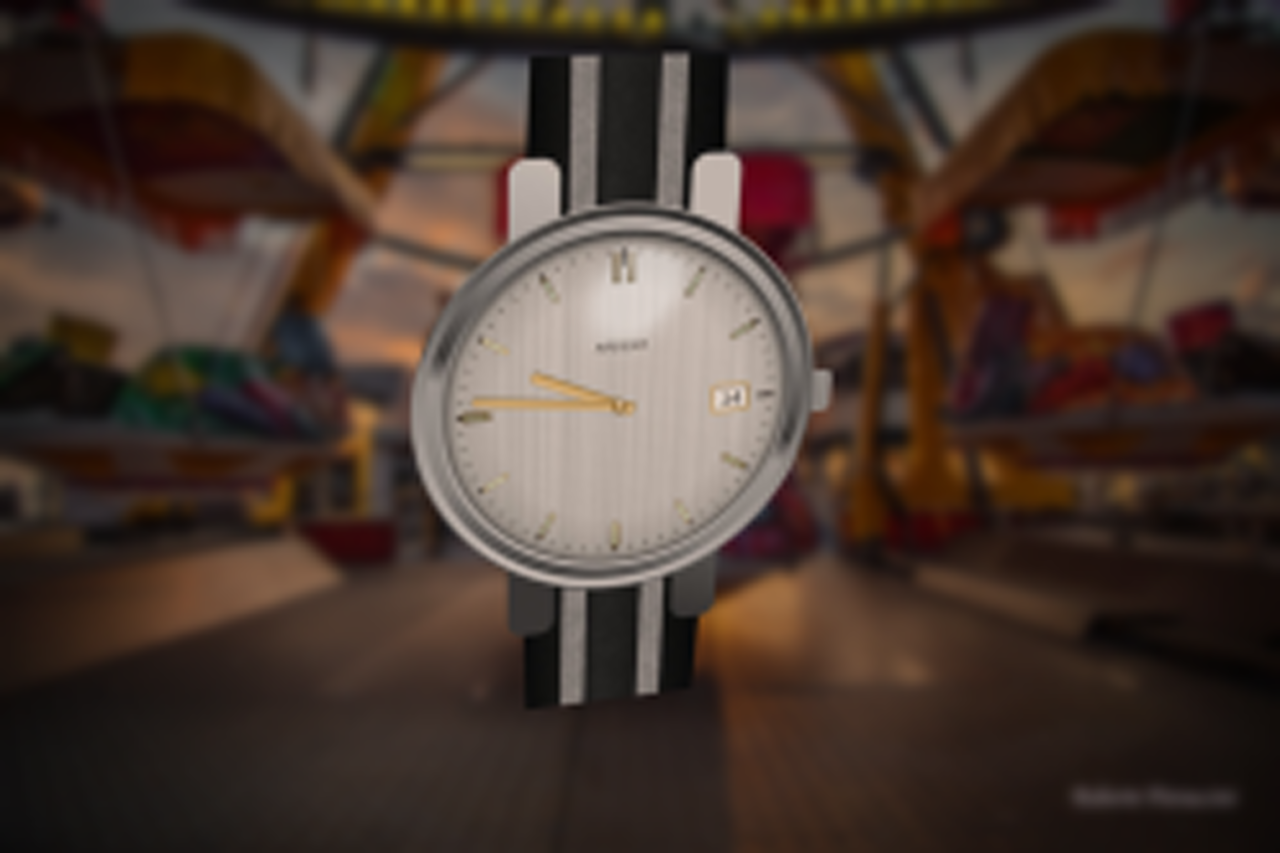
**9:46**
